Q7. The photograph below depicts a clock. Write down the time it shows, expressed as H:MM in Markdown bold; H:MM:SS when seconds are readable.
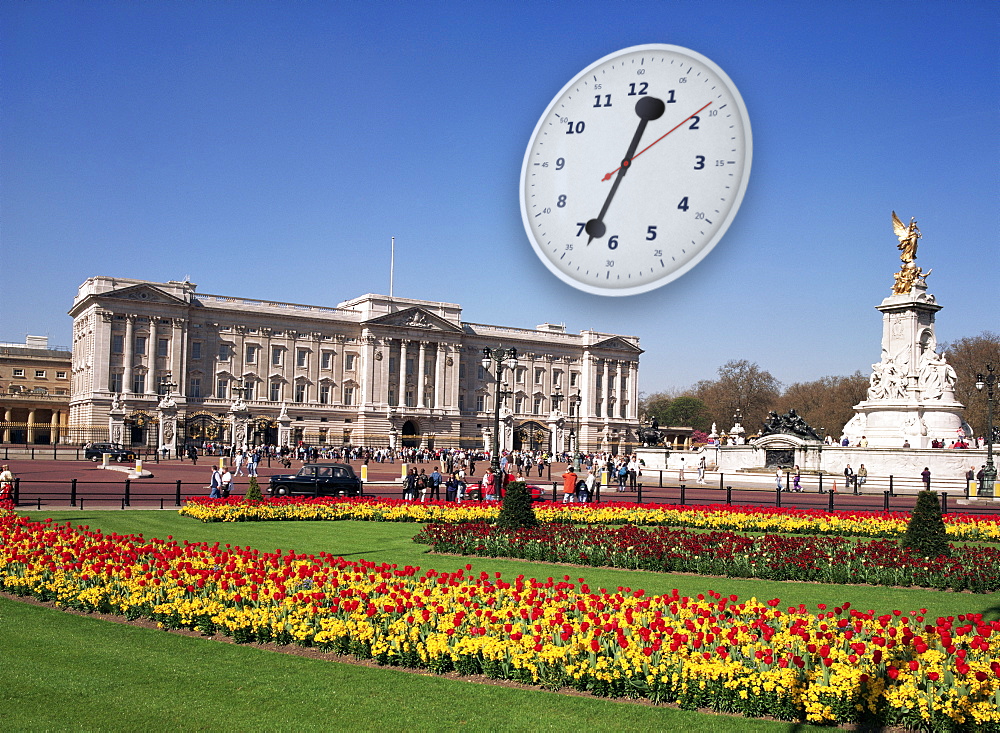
**12:33:09**
